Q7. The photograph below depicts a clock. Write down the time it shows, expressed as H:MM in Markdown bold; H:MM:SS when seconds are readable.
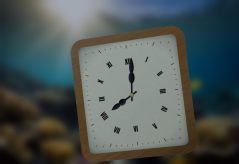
**8:01**
